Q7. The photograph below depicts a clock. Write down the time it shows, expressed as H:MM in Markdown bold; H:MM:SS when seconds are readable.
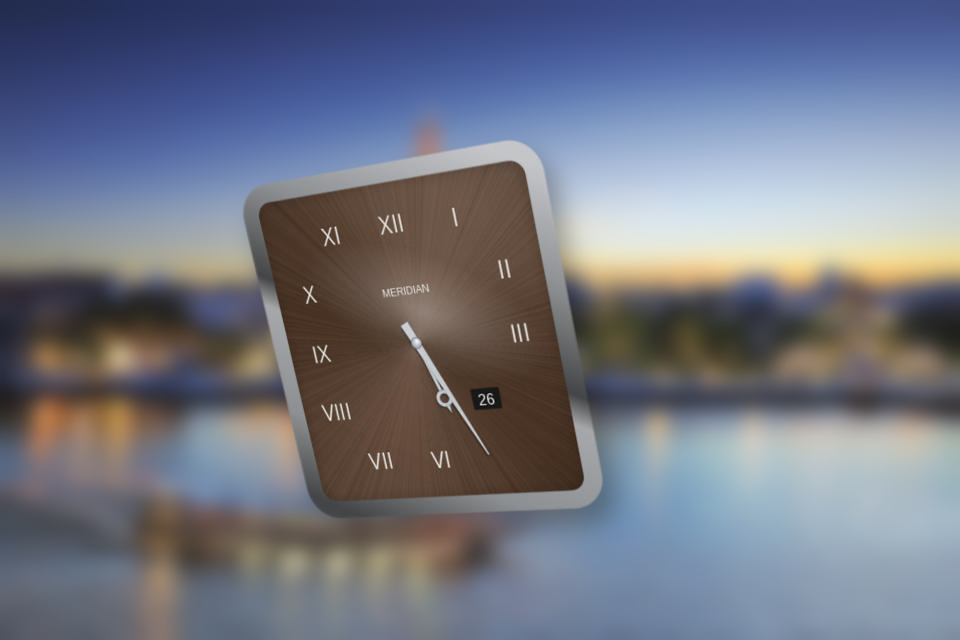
**5:26**
